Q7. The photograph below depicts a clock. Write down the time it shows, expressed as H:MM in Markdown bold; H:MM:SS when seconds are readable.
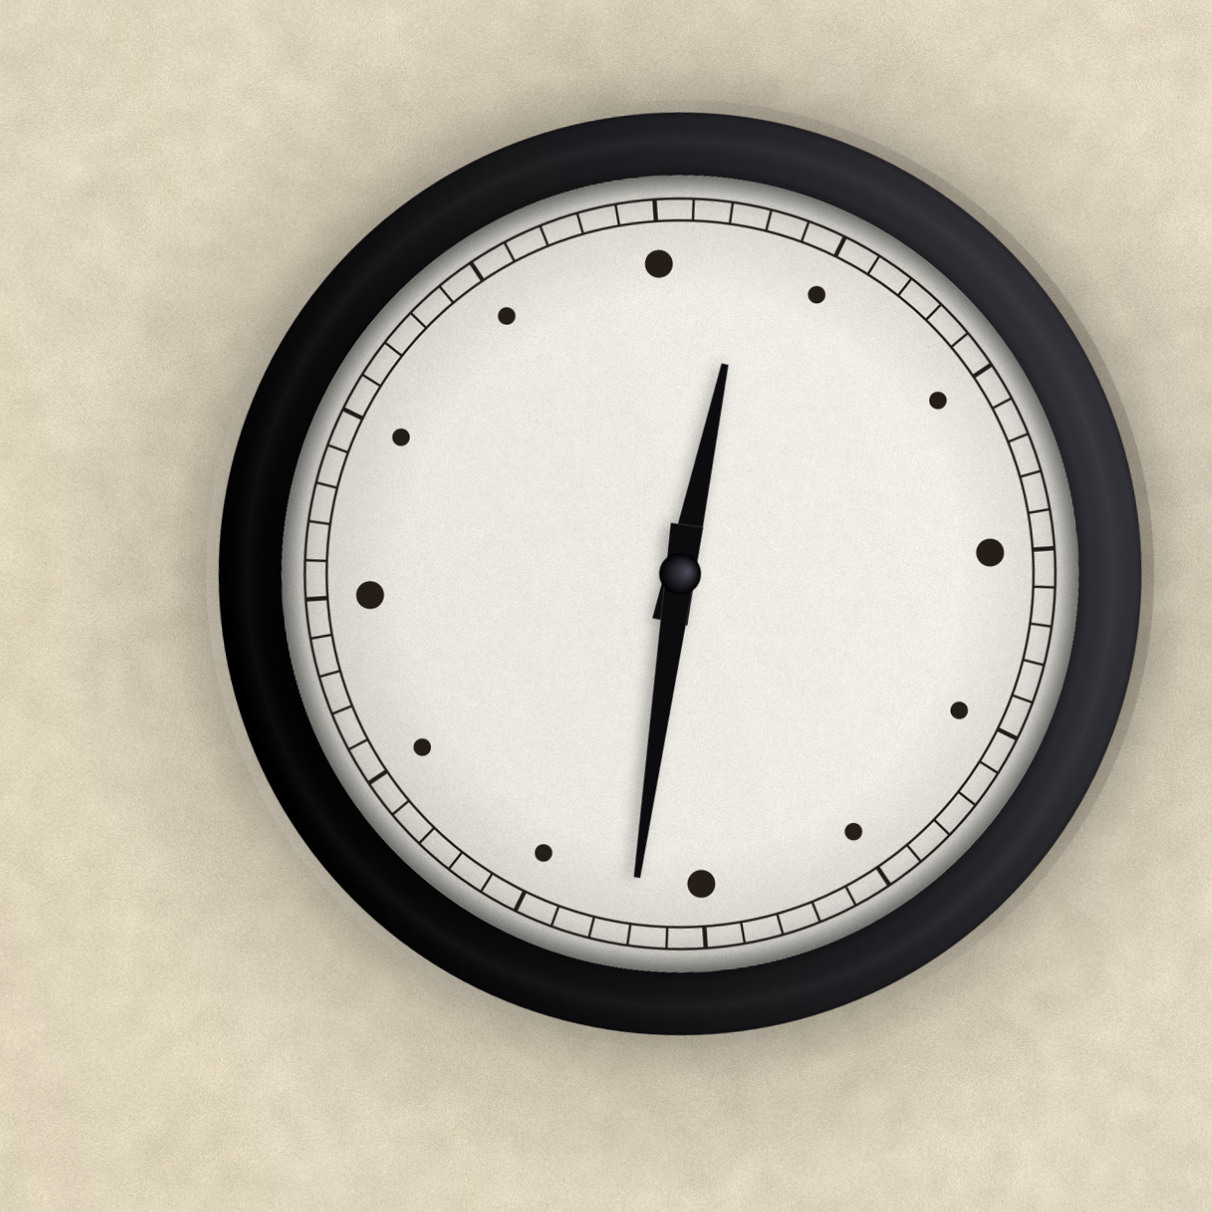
**12:32**
